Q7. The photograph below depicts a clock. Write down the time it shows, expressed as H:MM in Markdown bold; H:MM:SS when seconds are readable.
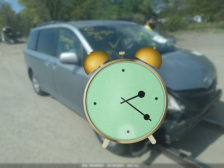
**2:22**
